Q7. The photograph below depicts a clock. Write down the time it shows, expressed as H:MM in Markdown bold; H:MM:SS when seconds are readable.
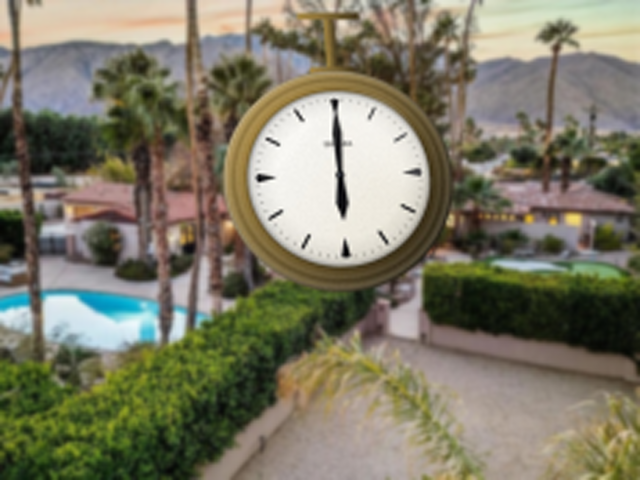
**6:00**
